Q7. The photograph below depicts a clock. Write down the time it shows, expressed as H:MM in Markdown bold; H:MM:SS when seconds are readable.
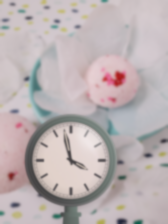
**3:58**
